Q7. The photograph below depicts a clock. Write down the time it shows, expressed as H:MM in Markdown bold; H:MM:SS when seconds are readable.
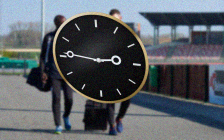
**2:46**
